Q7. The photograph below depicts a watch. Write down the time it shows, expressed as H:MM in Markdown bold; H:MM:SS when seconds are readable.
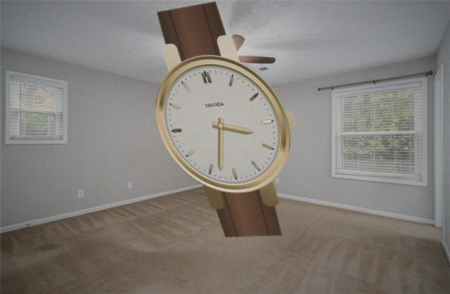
**3:33**
